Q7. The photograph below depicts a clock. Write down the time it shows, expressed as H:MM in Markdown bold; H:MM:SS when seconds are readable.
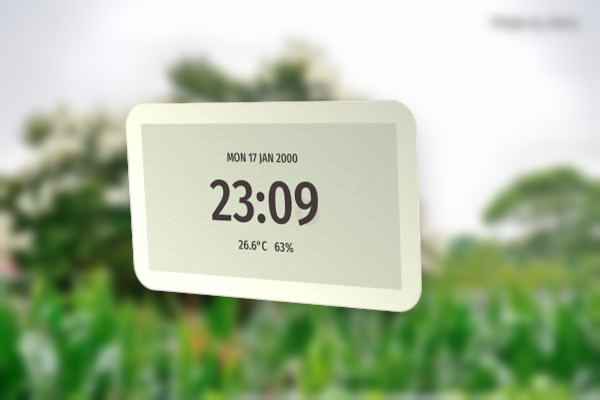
**23:09**
